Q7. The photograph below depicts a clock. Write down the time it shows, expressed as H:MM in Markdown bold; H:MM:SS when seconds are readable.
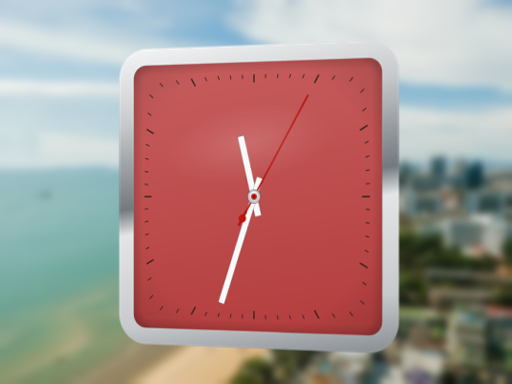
**11:33:05**
